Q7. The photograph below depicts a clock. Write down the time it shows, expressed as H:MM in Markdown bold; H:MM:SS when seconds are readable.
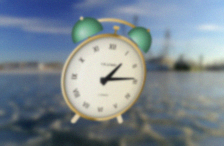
**1:14**
